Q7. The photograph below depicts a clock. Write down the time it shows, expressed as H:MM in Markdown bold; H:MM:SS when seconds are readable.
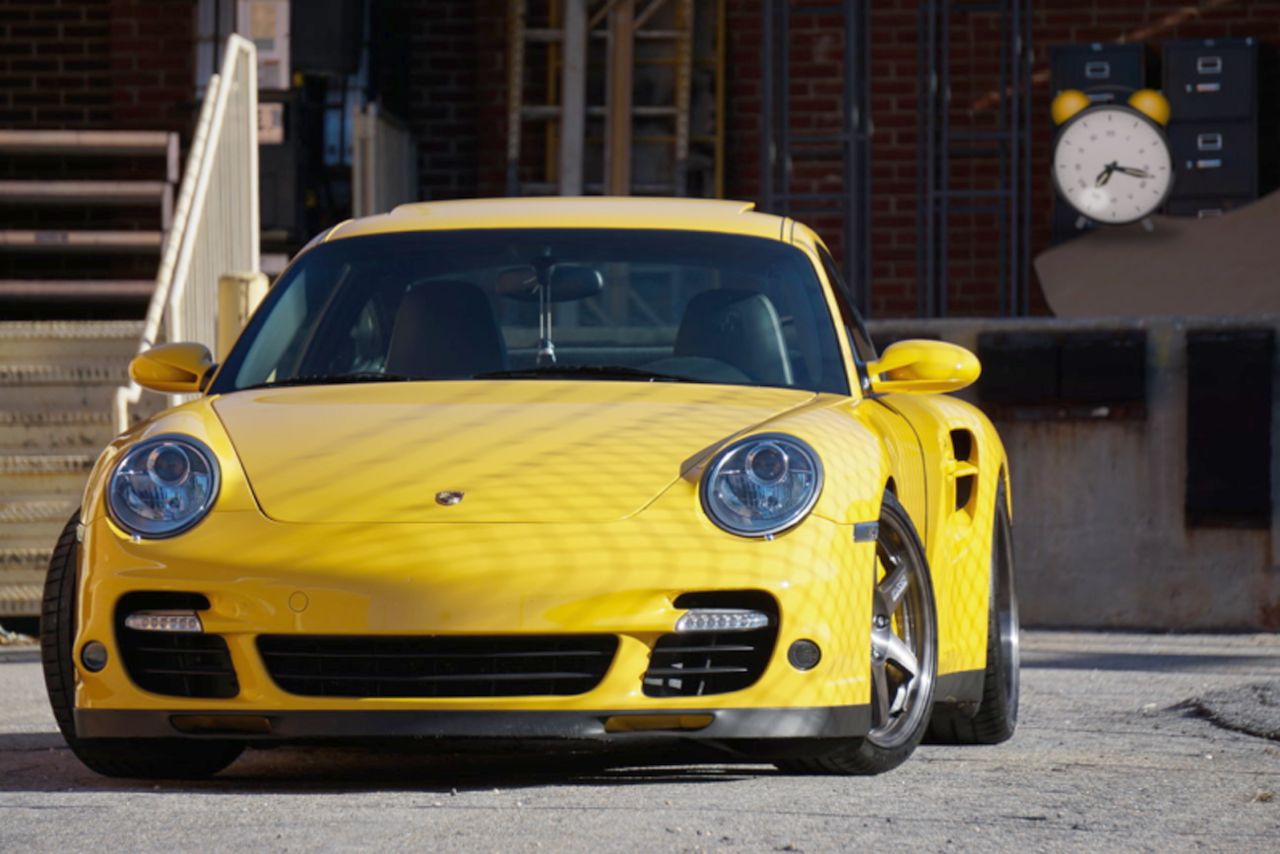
**7:17**
